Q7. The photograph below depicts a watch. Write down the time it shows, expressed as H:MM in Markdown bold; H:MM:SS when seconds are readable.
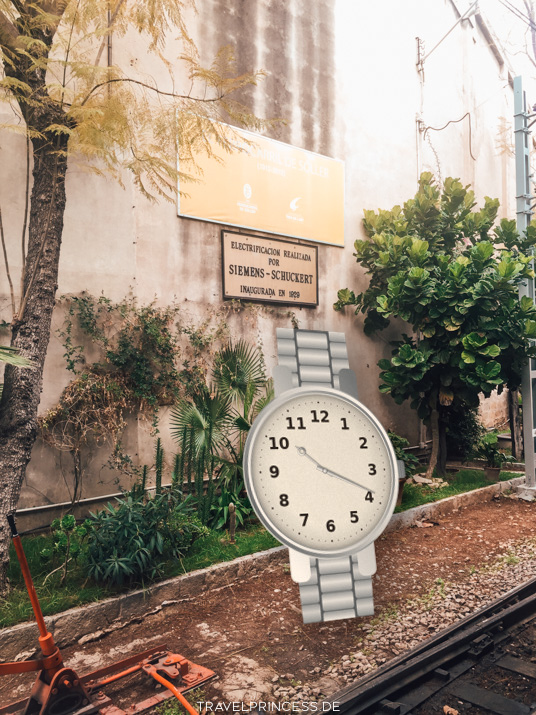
**10:19**
